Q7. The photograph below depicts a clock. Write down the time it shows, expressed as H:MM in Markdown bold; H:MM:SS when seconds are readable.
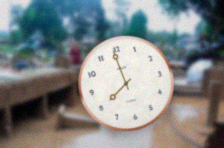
**7:59**
